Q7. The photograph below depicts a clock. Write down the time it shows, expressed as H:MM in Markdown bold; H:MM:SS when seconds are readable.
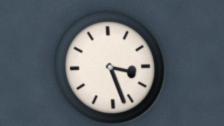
**3:27**
